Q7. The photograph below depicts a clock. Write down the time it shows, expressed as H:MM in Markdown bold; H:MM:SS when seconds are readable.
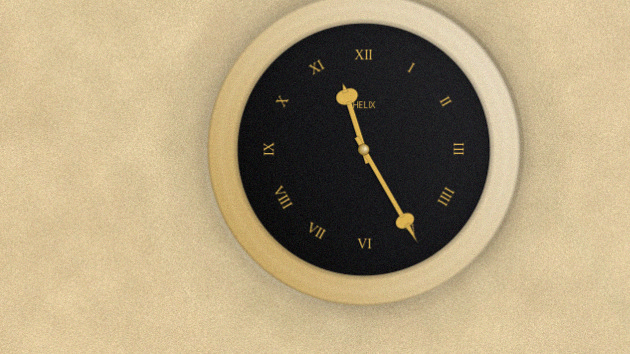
**11:25**
